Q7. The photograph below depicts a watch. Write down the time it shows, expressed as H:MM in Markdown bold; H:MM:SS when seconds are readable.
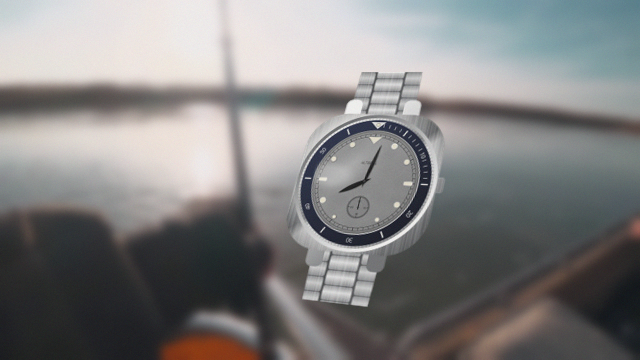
**8:02**
